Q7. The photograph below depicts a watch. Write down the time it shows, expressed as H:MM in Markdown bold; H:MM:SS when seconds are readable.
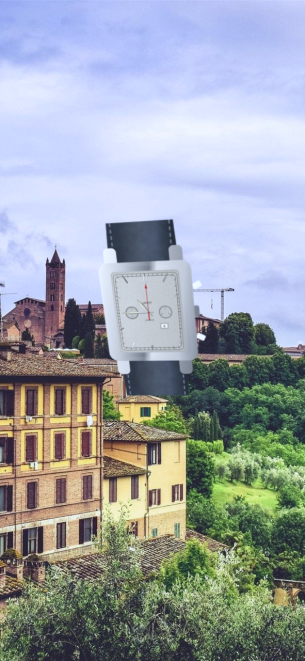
**10:45**
